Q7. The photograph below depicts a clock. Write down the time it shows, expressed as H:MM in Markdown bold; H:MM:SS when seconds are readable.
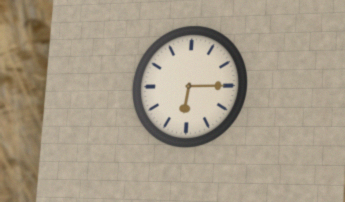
**6:15**
